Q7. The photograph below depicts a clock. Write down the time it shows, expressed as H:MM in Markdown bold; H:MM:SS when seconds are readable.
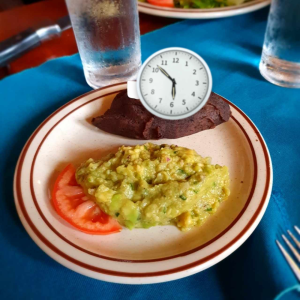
**5:52**
